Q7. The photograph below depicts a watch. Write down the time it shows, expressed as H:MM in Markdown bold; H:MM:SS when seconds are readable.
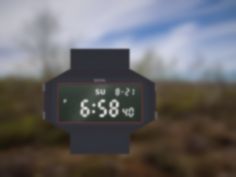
**6:58**
